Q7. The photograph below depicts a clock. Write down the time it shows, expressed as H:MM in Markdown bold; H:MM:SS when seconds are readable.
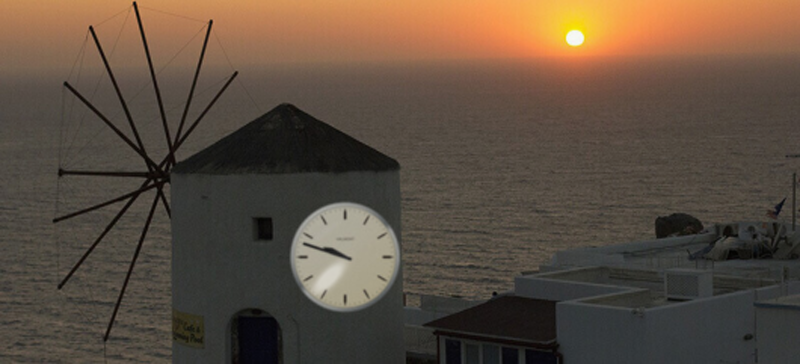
**9:48**
